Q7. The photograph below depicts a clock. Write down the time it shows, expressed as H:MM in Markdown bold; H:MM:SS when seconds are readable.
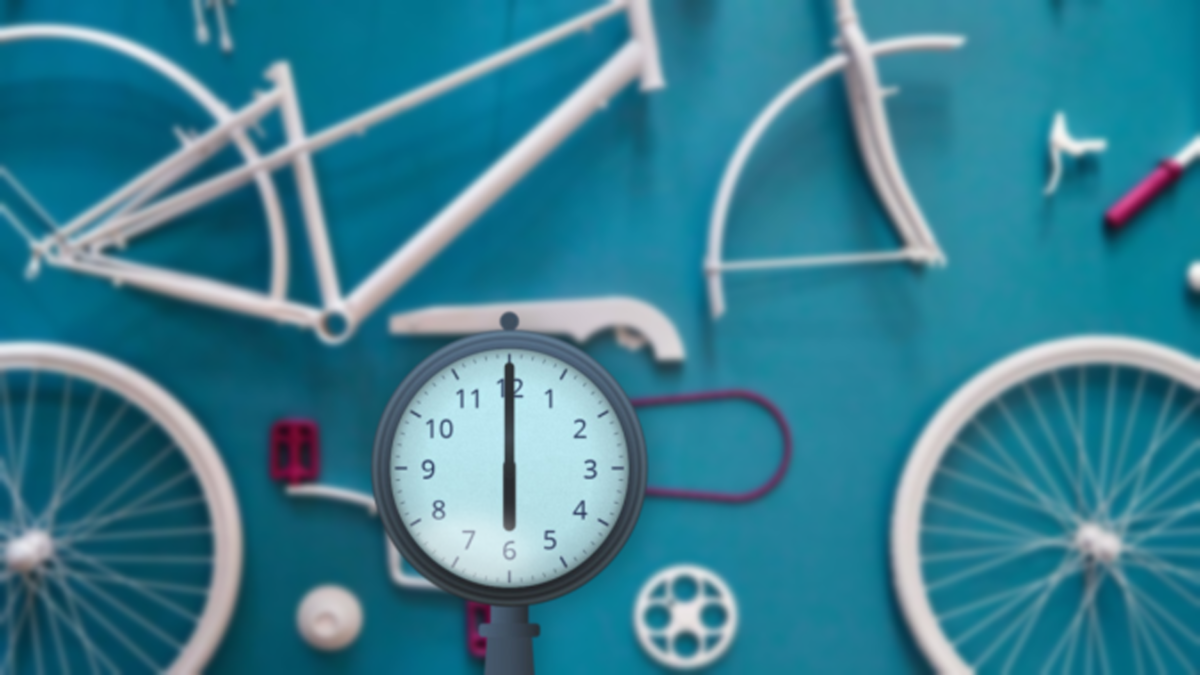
**6:00**
